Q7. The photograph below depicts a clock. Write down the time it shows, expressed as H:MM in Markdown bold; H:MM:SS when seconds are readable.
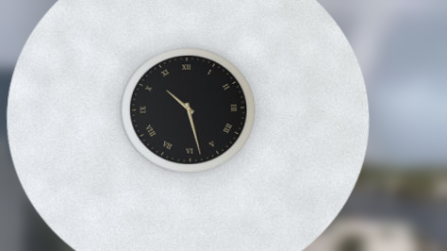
**10:28**
